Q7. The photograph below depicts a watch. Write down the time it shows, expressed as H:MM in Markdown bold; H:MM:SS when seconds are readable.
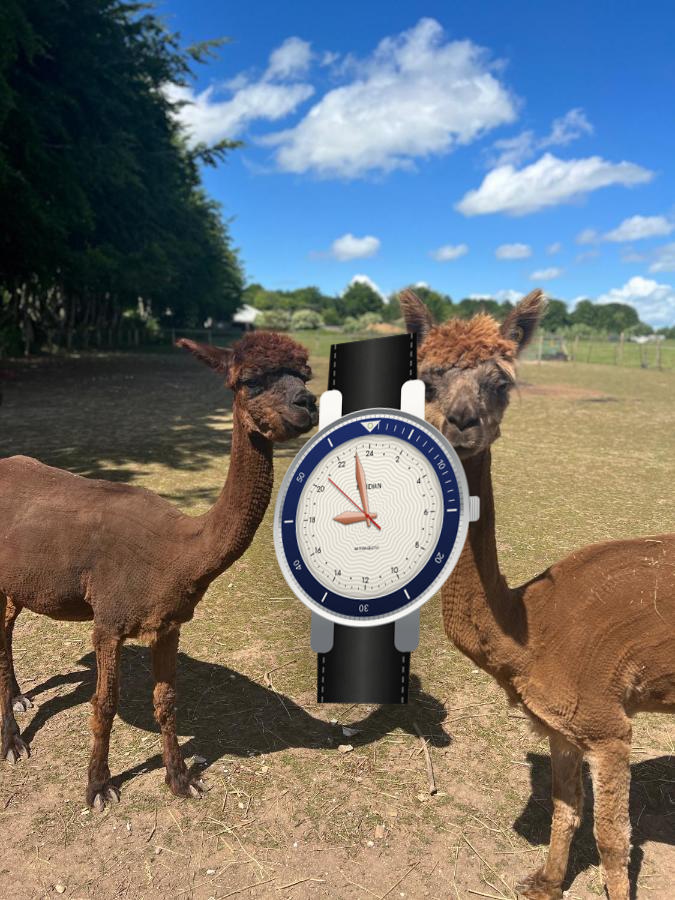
**17:57:52**
